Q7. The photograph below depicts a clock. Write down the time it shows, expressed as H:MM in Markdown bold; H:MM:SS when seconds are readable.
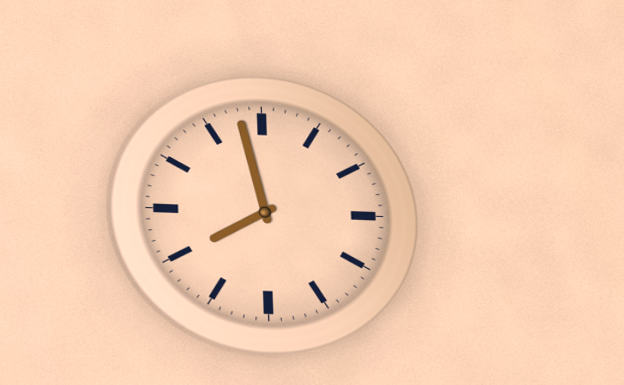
**7:58**
